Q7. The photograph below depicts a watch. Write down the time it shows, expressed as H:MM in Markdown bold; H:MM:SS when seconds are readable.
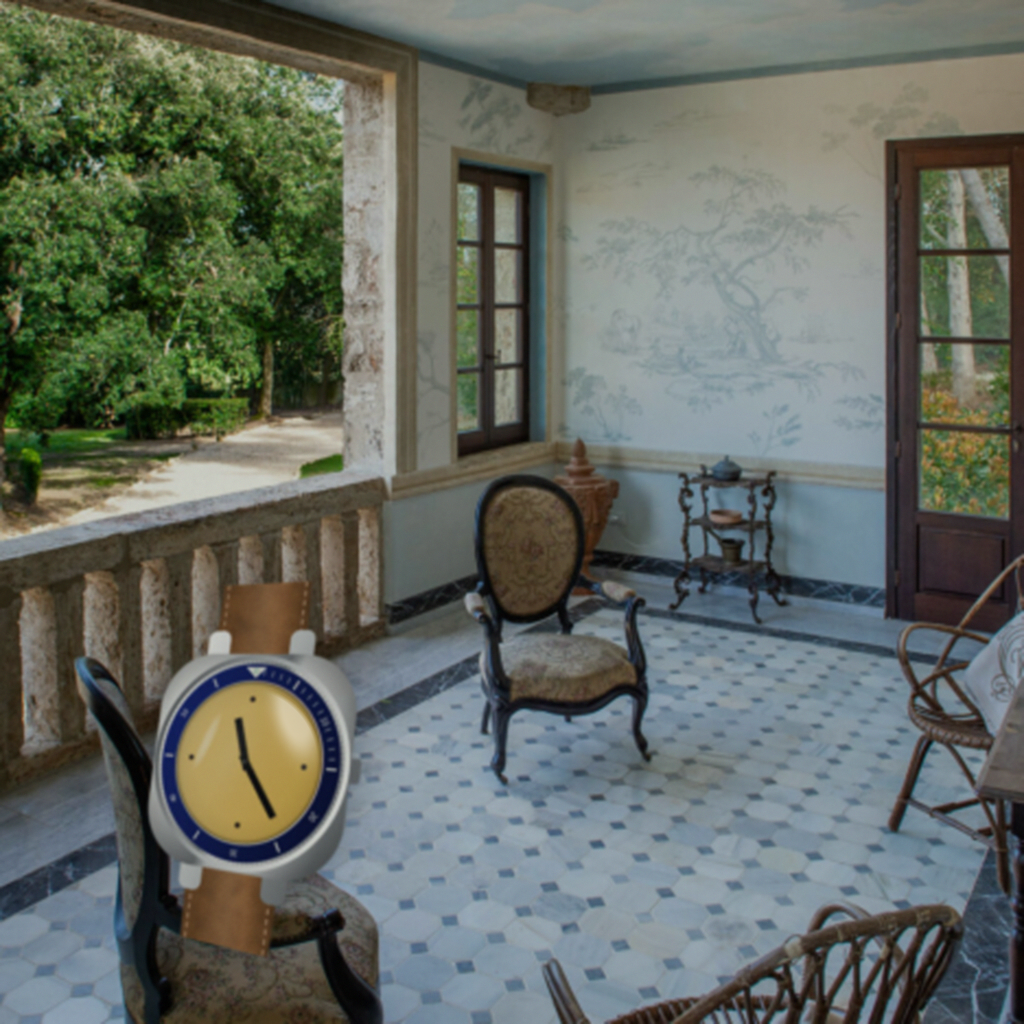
**11:24**
